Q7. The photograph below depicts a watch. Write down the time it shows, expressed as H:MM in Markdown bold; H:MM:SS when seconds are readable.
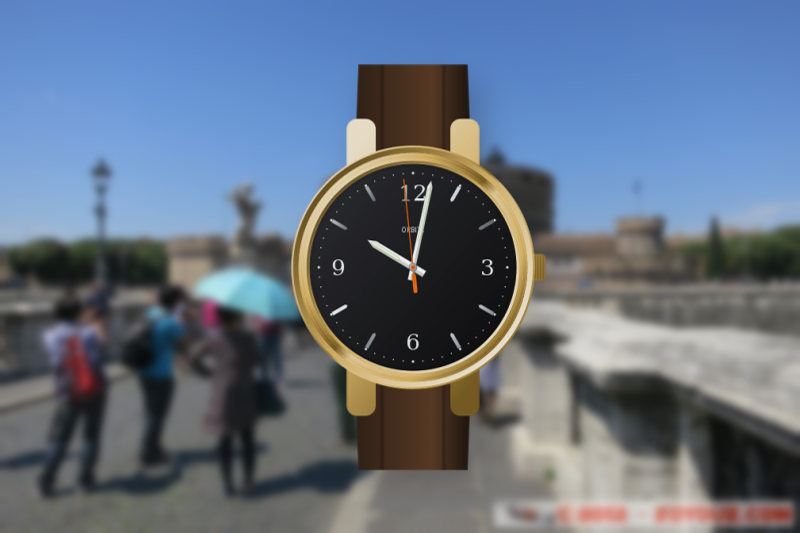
**10:01:59**
